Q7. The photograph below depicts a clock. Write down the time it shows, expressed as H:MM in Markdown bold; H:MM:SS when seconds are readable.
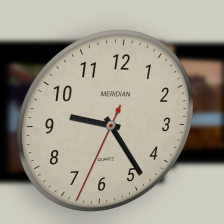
**9:23:33**
